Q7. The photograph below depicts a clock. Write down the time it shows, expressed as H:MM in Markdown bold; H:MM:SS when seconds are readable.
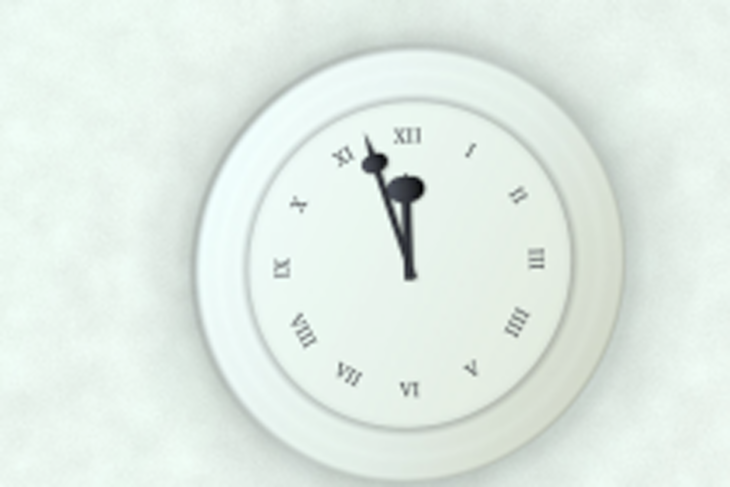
**11:57**
